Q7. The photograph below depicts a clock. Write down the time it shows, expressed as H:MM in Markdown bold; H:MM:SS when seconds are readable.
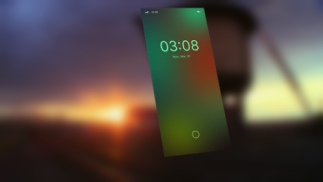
**3:08**
